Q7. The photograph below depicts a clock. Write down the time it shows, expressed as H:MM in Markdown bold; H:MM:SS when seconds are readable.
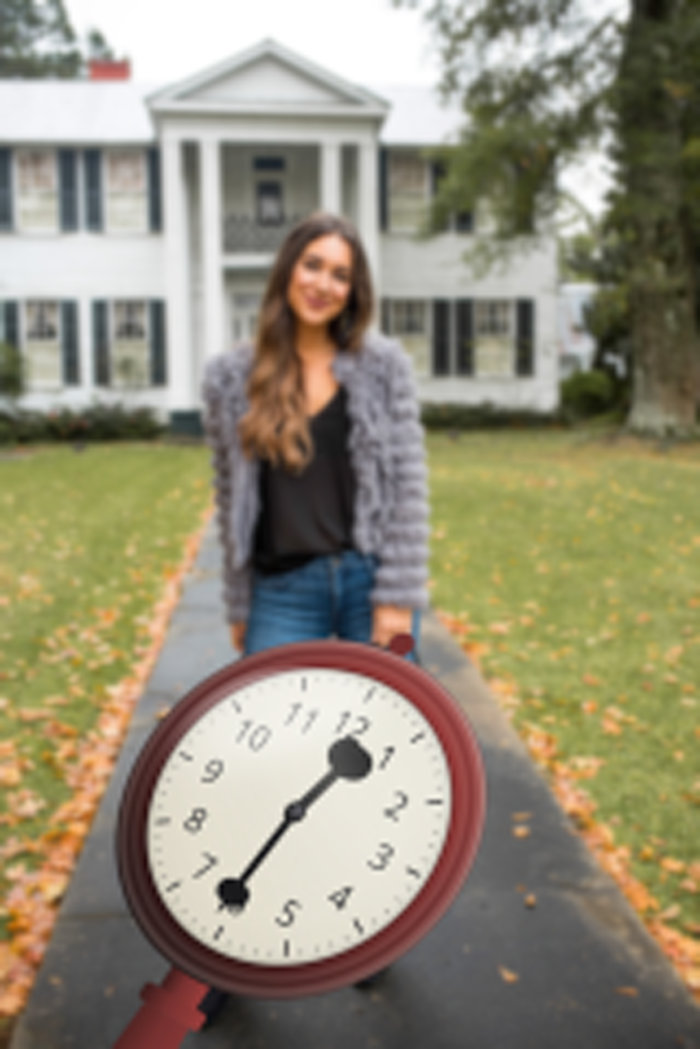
**12:31**
